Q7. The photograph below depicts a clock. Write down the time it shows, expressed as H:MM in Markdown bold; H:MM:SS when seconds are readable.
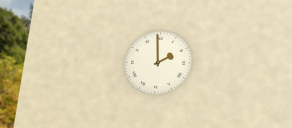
**1:59**
